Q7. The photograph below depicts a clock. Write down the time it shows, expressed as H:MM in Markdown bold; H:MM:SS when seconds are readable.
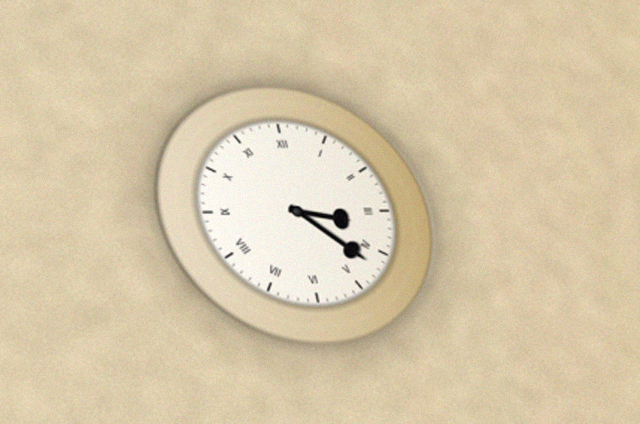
**3:22**
